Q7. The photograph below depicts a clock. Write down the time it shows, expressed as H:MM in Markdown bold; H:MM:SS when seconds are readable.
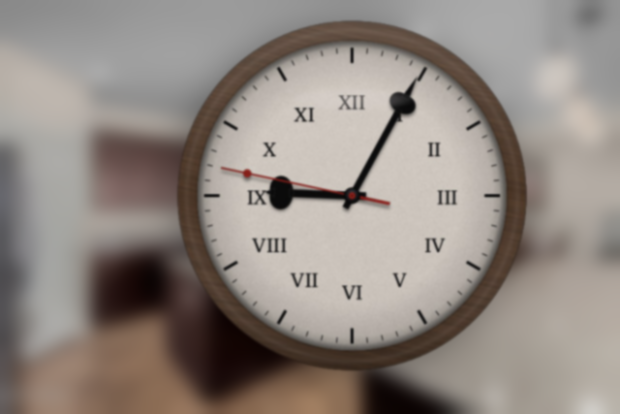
**9:04:47**
